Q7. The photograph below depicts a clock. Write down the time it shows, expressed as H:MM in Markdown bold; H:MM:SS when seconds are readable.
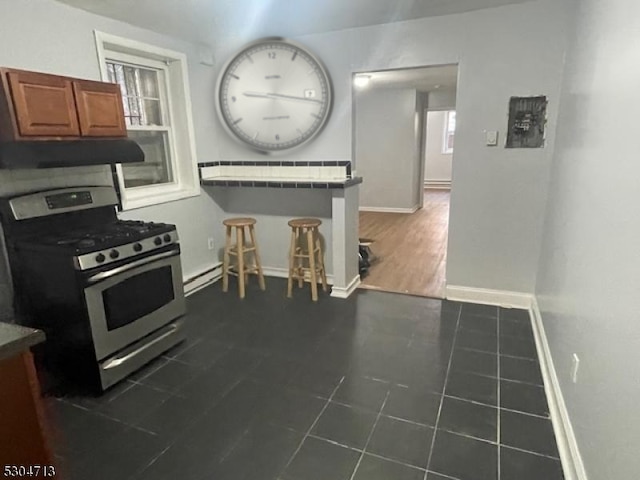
**9:17**
